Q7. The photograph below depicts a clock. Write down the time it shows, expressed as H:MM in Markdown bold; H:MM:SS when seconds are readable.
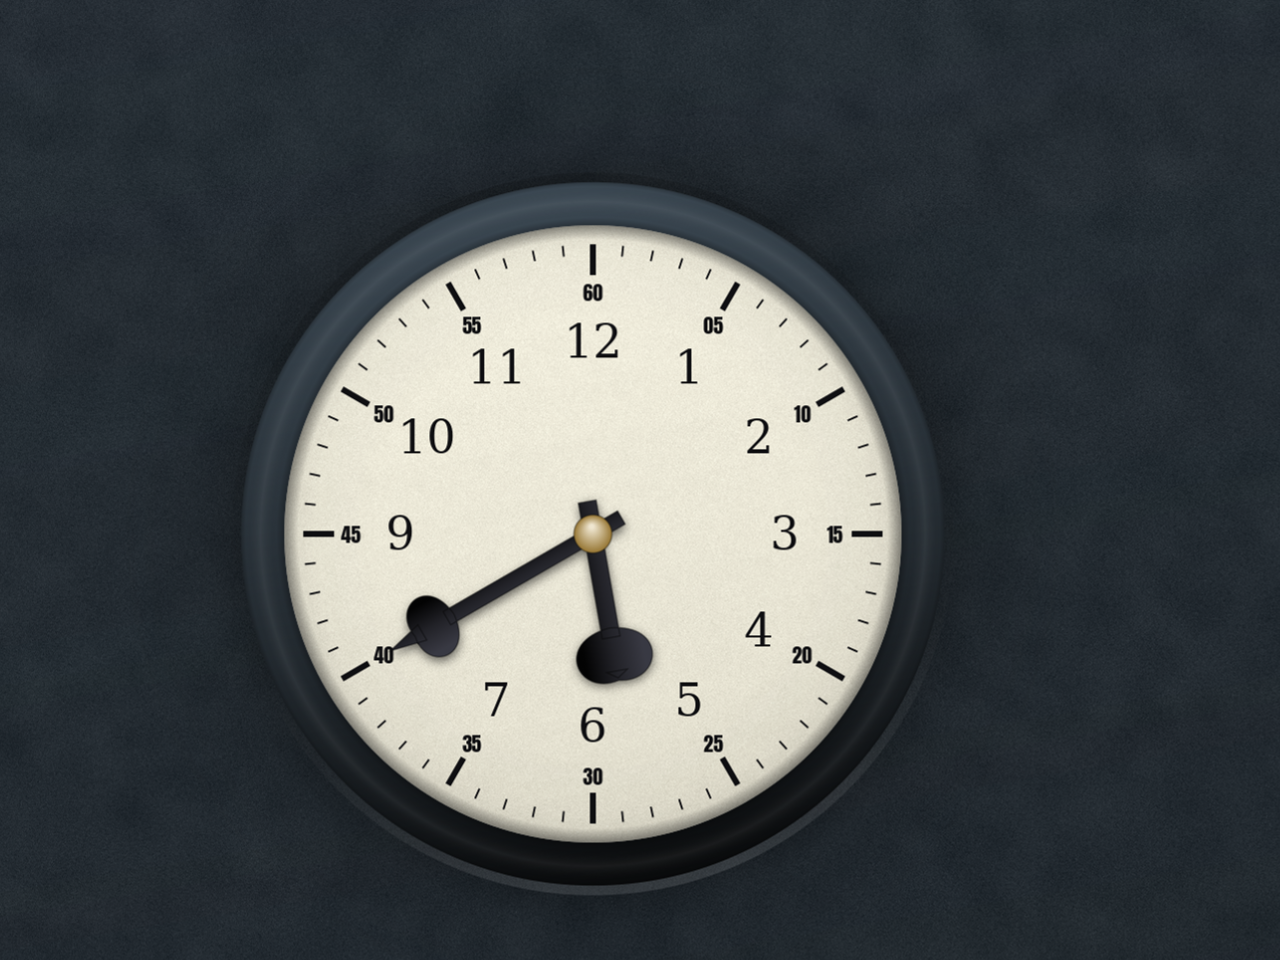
**5:40**
